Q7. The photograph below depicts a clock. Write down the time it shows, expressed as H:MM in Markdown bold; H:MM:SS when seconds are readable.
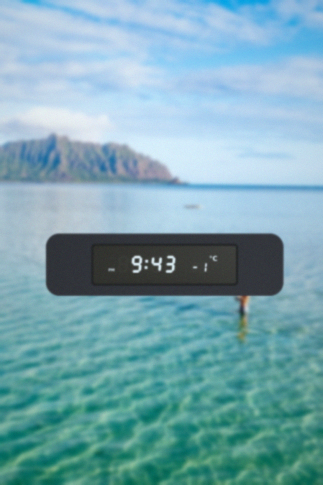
**9:43**
